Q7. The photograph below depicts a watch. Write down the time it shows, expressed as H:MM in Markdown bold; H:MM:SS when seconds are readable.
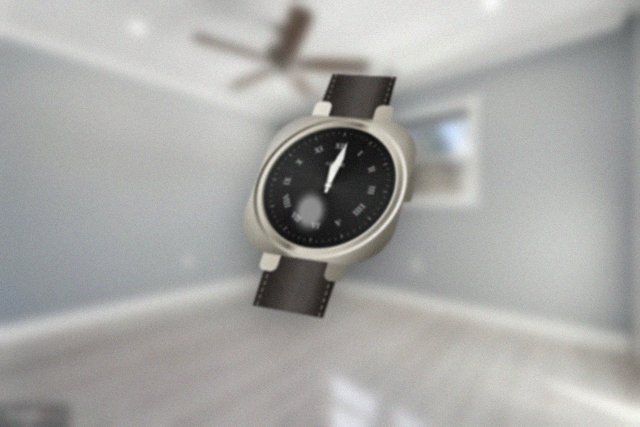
**12:01**
